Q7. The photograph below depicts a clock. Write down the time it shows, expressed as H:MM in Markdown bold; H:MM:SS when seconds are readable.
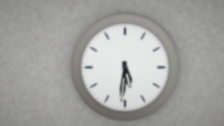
**5:31**
